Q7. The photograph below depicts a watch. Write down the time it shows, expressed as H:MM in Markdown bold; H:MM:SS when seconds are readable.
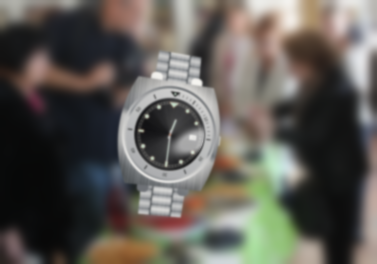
**12:30**
